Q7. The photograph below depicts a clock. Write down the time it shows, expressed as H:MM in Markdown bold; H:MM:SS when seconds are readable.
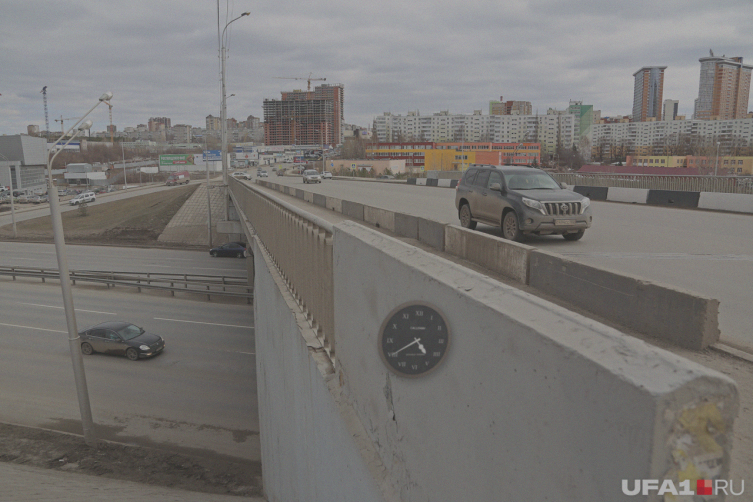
**4:40**
